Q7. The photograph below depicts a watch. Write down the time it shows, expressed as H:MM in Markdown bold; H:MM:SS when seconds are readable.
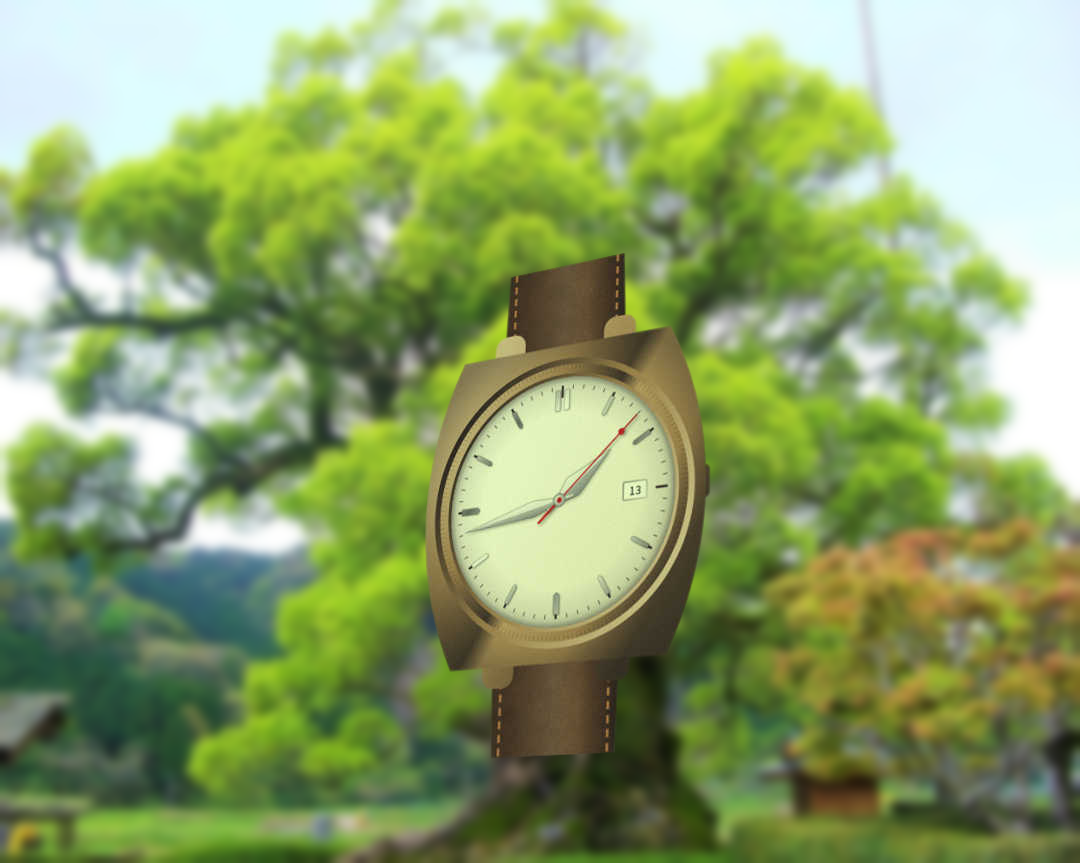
**1:43:08**
